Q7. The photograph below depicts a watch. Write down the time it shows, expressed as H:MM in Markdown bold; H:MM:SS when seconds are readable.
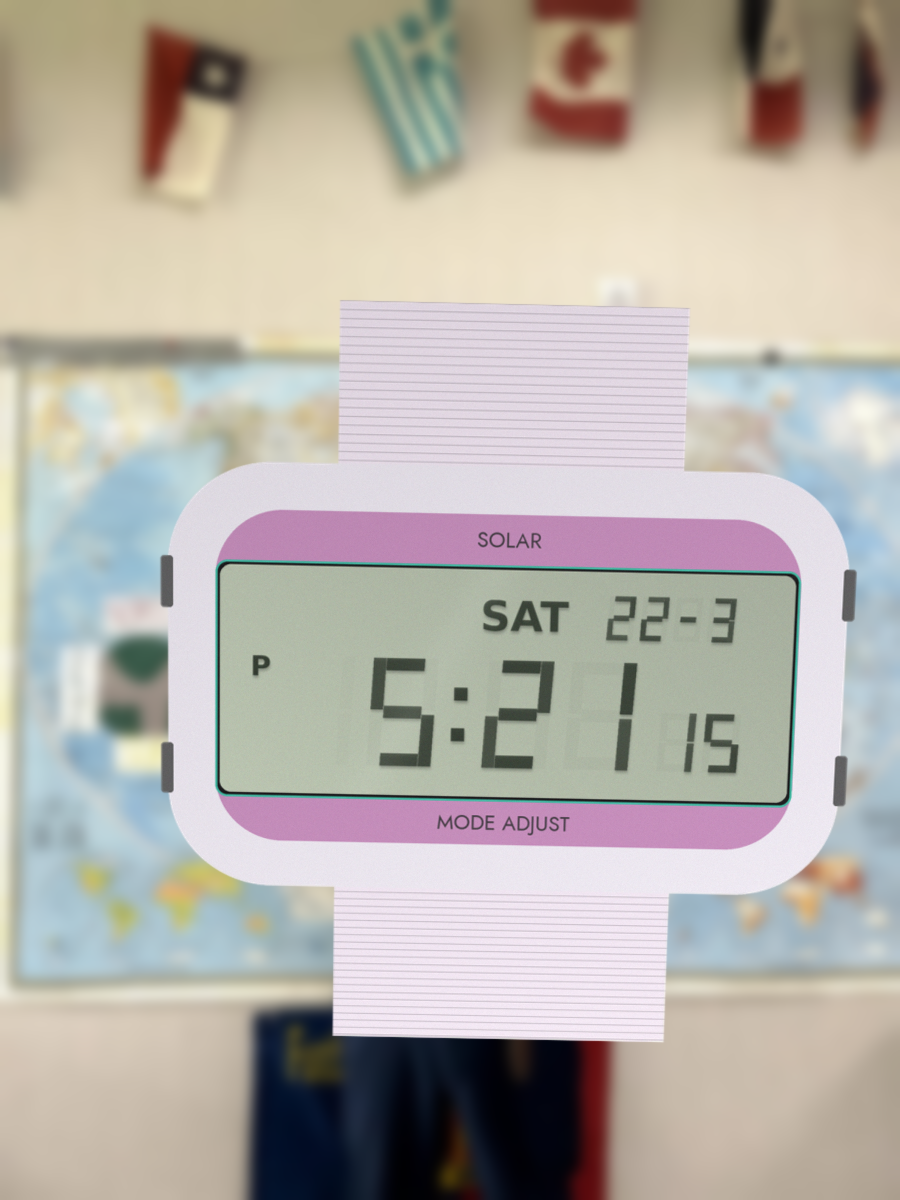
**5:21:15**
